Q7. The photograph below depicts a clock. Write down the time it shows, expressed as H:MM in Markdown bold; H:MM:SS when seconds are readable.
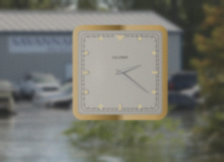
**2:21**
